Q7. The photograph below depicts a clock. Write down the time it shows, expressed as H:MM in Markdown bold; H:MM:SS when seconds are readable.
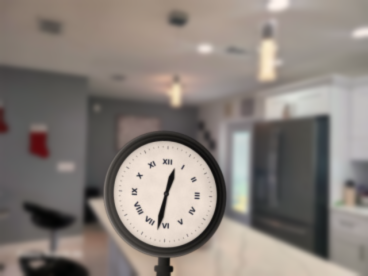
**12:32**
